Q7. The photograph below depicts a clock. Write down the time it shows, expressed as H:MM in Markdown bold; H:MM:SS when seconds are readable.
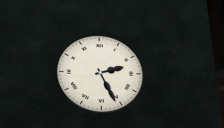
**2:26**
